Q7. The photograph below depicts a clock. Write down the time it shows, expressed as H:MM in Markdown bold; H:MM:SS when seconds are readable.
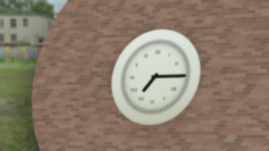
**7:15**
